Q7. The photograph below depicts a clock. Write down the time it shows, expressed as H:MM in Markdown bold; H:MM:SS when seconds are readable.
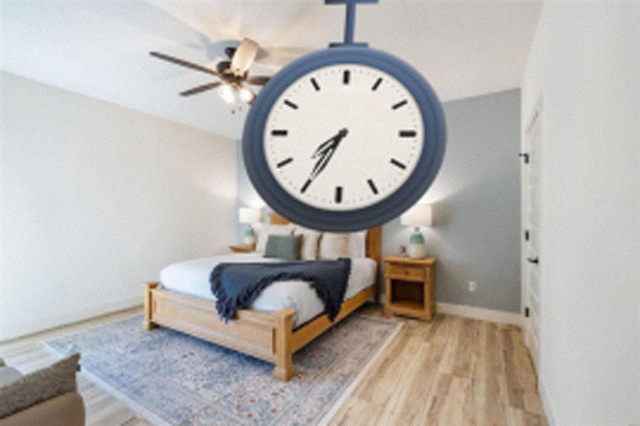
**7:35**
